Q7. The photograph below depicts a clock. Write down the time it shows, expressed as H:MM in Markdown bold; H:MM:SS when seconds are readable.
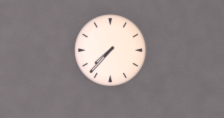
**7:37**
